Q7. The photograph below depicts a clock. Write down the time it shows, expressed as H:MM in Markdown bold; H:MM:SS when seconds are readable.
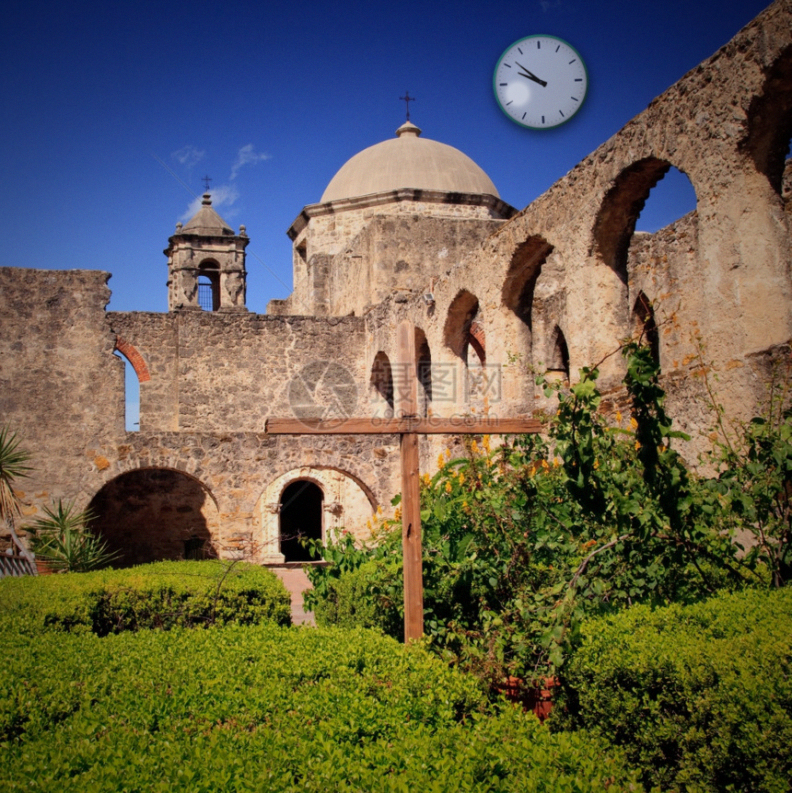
**9:52**
